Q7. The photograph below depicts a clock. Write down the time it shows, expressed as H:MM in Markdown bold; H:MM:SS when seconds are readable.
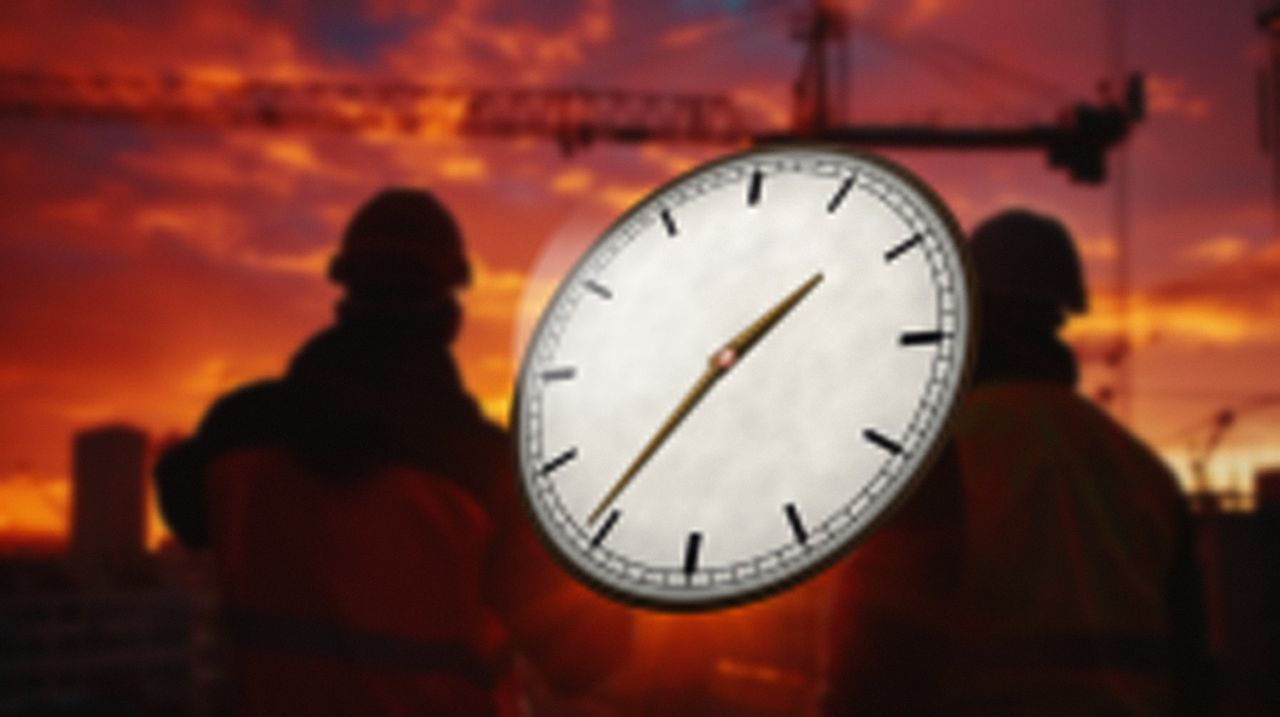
**1:36**
